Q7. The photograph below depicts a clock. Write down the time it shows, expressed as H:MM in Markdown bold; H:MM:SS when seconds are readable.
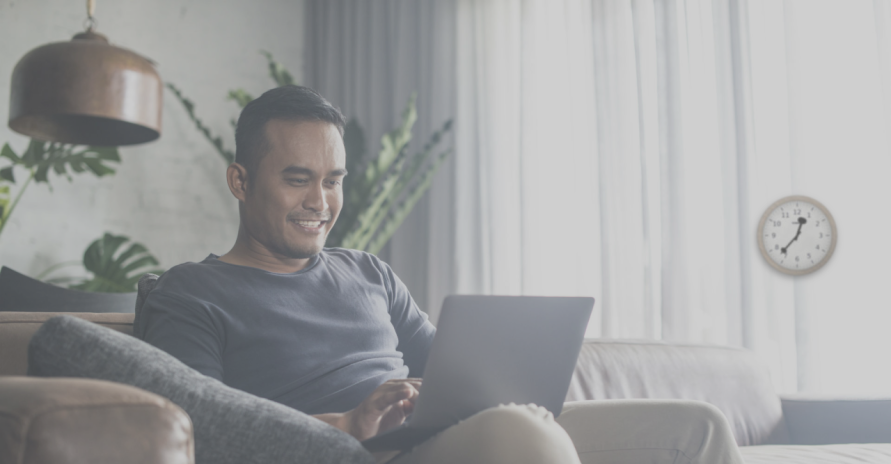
**12:37**
